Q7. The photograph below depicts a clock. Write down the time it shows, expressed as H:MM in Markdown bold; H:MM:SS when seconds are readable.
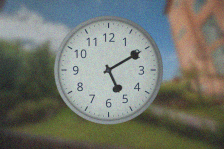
**5:10**
